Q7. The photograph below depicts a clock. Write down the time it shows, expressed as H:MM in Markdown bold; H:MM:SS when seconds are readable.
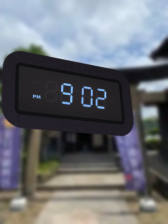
**9:02**
